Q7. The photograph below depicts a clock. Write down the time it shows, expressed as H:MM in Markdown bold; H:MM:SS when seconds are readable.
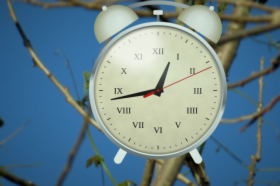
**12:43:11**
